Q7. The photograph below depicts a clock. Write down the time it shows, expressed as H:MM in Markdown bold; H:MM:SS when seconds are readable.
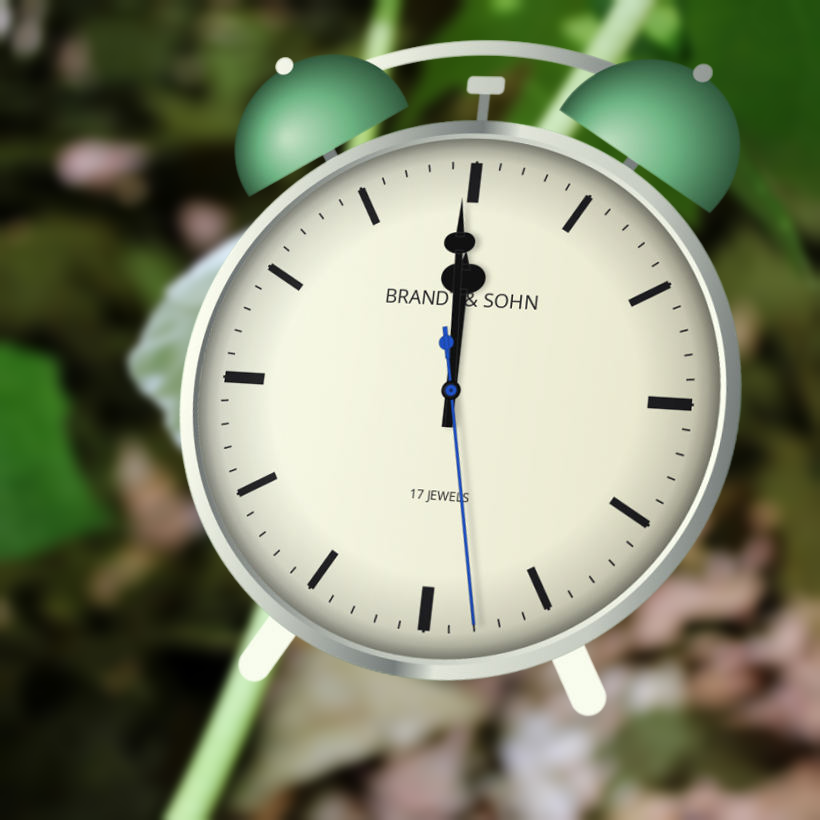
**11:59:28**
